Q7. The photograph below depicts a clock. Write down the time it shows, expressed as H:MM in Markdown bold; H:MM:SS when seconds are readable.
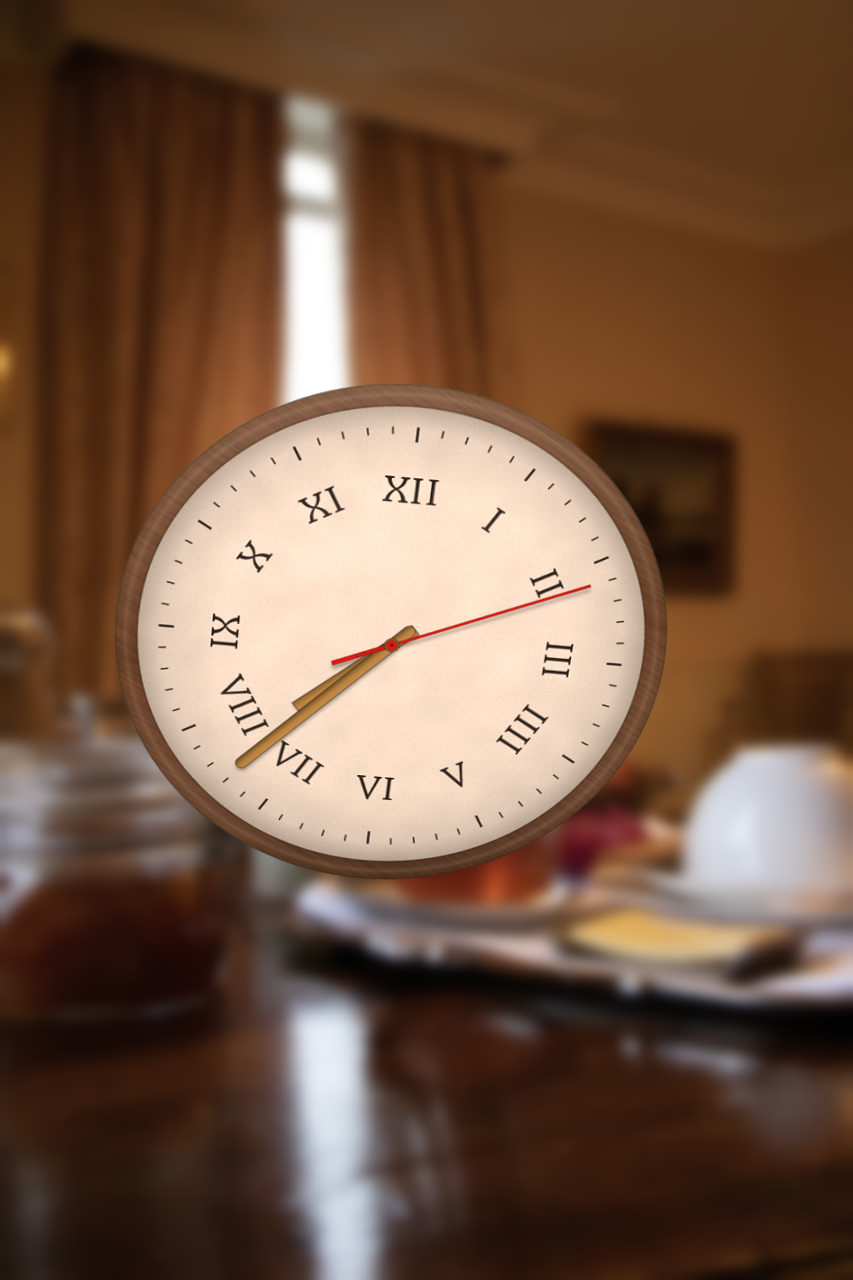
**7:37:11**
